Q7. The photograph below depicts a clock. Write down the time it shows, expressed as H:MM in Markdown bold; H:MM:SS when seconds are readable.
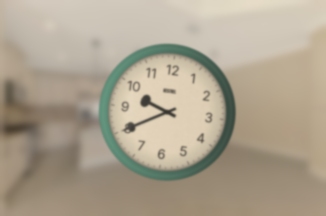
**9:40**
